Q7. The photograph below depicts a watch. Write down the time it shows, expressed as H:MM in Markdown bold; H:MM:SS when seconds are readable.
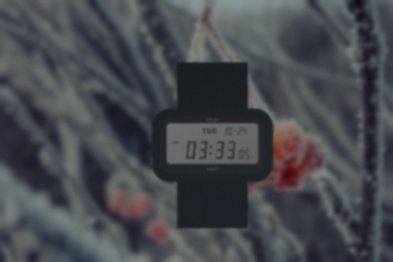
**3:33**
